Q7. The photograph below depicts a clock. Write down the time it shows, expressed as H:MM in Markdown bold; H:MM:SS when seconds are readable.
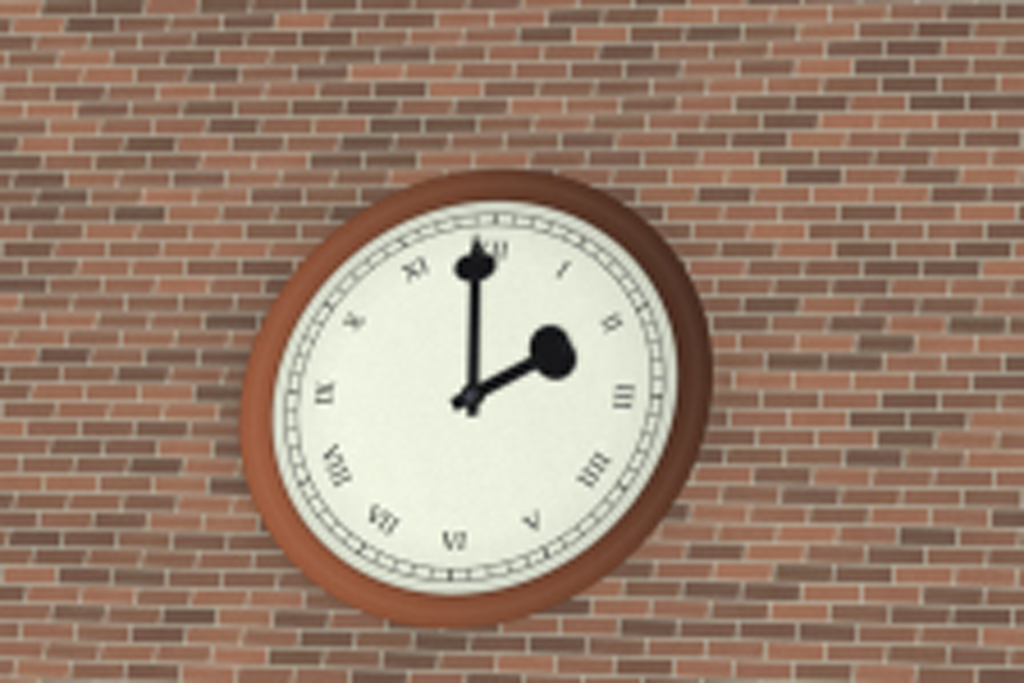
**1:59**
